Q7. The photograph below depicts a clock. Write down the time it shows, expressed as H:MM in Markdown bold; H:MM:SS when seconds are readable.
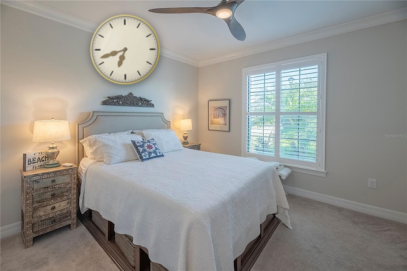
**6:42**
